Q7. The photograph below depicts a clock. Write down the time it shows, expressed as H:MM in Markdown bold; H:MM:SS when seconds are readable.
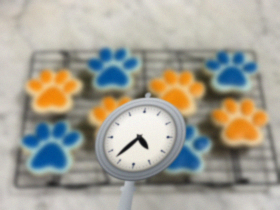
**4:37**
